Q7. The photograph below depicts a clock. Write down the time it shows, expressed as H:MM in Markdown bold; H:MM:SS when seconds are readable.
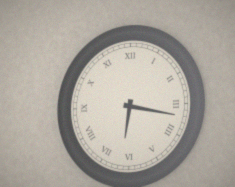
**6:17**
